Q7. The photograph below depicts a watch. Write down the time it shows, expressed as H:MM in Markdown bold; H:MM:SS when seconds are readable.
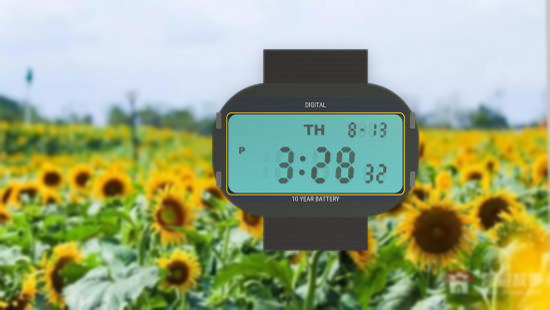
**3:28:32**
